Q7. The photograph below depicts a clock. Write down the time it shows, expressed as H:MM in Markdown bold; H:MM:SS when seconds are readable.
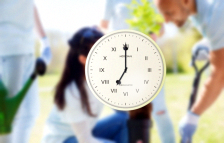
**7:00**
